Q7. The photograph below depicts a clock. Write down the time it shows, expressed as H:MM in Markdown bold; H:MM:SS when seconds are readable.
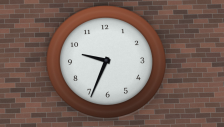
**9:34**
